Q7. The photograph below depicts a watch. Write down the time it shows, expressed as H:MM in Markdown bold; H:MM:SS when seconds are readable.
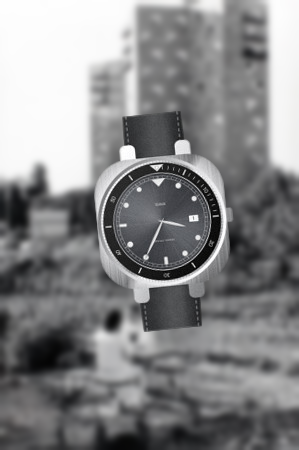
**3:35**
